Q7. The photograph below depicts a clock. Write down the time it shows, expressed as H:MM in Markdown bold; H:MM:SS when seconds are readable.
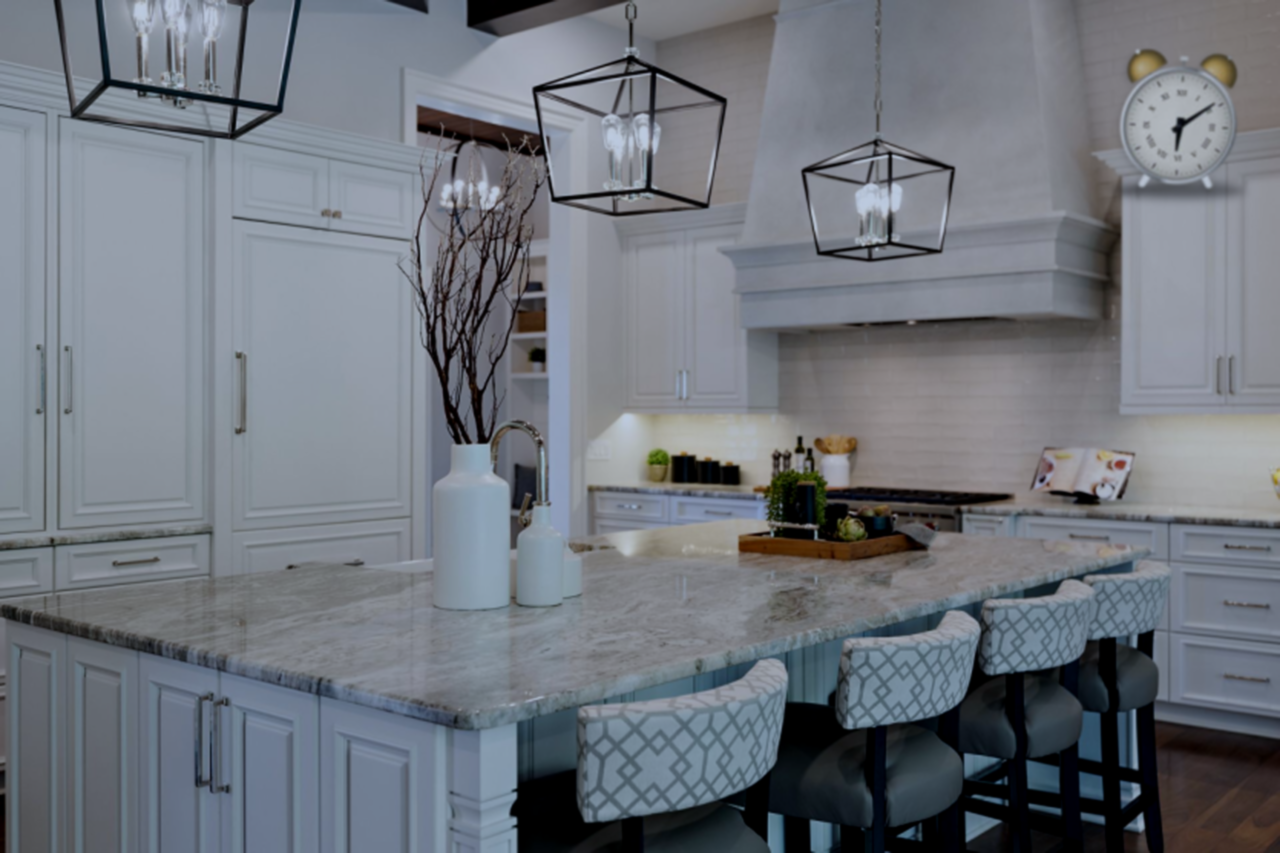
**6:09**
